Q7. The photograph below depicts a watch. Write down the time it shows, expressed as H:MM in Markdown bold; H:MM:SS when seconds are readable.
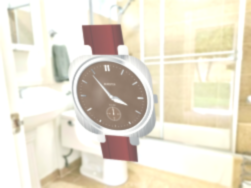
**3:54**
